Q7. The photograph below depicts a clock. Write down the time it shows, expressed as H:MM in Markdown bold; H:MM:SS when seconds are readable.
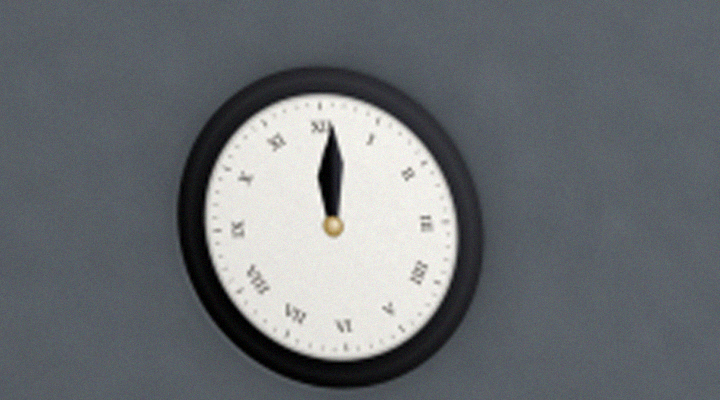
**12:01**
